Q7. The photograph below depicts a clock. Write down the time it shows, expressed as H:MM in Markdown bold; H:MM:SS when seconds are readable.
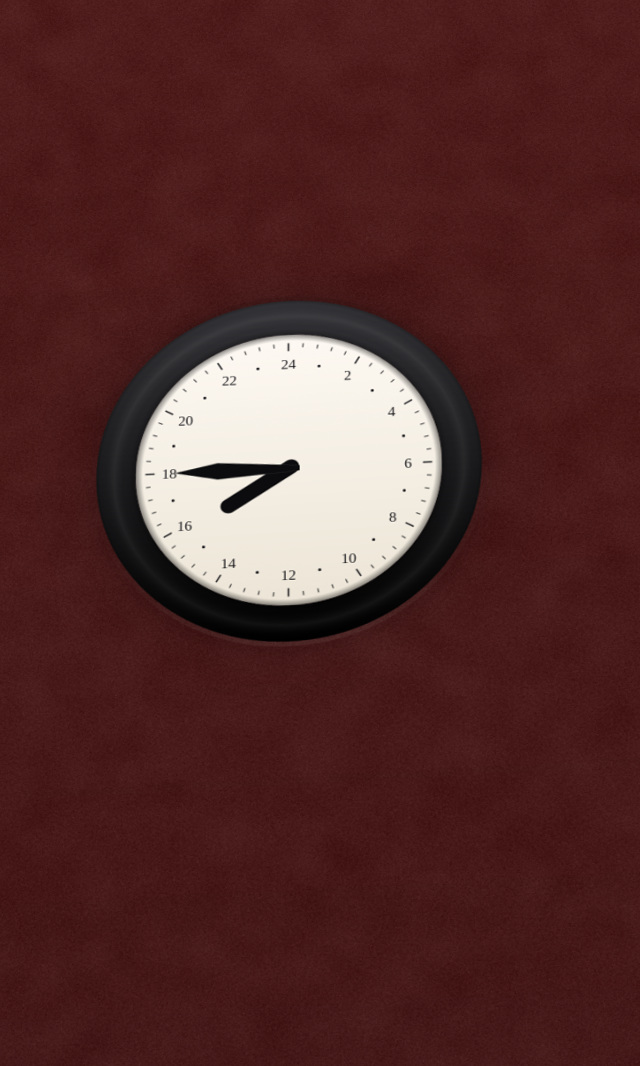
**15:45**
